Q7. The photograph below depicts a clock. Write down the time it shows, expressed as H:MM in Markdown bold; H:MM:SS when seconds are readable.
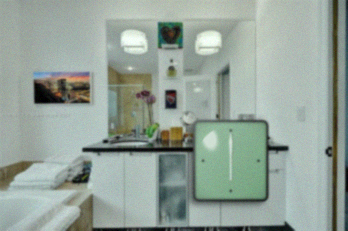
**6:00**
